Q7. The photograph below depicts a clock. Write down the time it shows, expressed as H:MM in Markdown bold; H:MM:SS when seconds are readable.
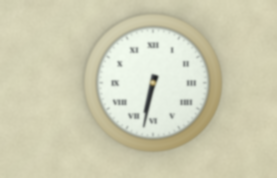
**6:32**
